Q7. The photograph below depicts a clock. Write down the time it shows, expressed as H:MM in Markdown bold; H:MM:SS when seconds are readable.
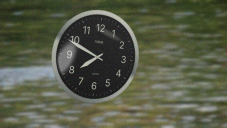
**7:49**
